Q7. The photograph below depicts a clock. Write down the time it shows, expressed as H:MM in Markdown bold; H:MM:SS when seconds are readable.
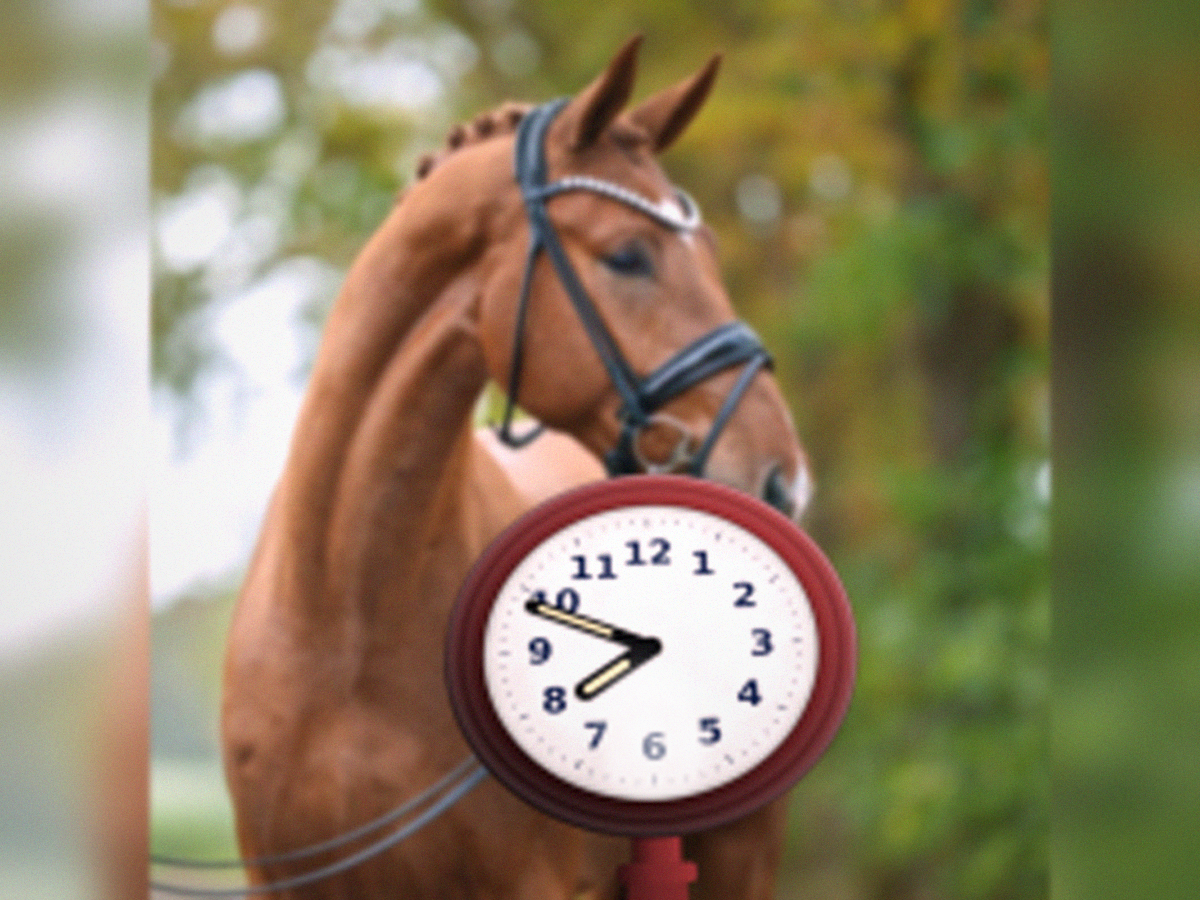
**7:49**
